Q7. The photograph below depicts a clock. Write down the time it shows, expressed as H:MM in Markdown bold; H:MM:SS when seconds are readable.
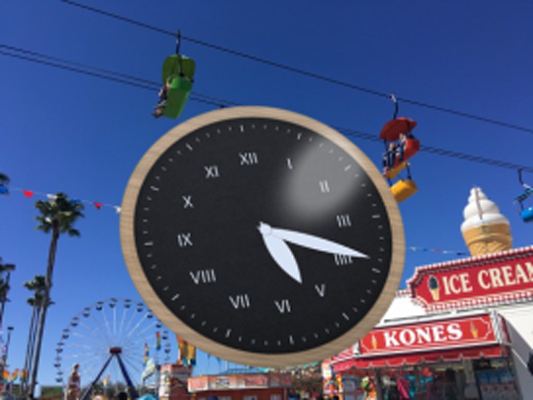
**5:19**
